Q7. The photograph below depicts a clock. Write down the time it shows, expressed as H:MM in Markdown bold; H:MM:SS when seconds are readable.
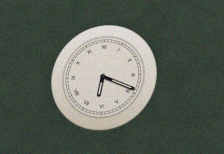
**6:19**
